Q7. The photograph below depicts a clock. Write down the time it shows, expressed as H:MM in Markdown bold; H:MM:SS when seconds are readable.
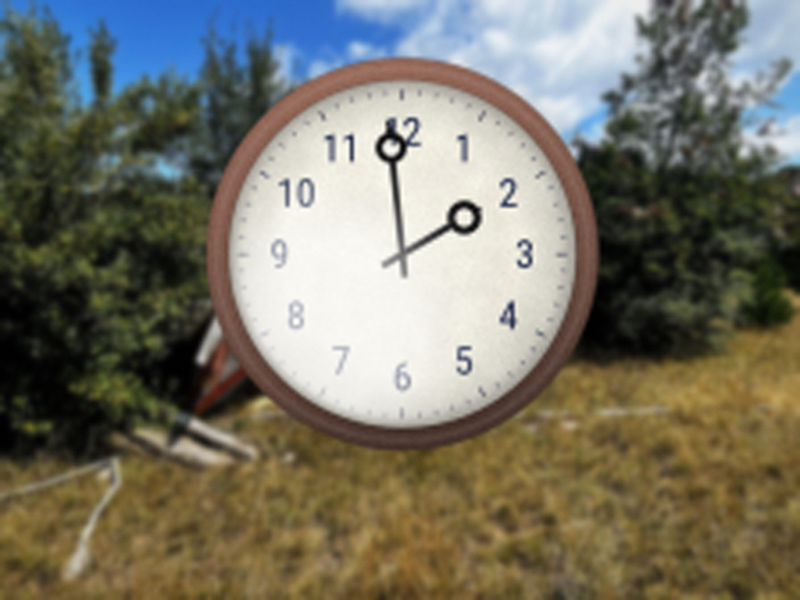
**1:59**
